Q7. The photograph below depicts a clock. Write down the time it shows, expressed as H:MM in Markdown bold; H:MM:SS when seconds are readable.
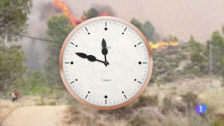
**11:48**
